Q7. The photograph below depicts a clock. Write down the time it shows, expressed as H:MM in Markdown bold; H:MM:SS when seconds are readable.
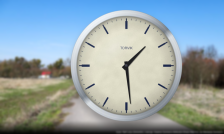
**1:29**
